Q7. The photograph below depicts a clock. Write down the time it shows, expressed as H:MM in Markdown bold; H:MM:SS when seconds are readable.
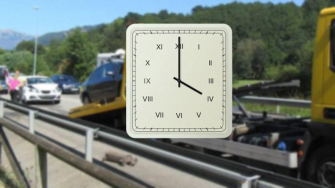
**4:00**
